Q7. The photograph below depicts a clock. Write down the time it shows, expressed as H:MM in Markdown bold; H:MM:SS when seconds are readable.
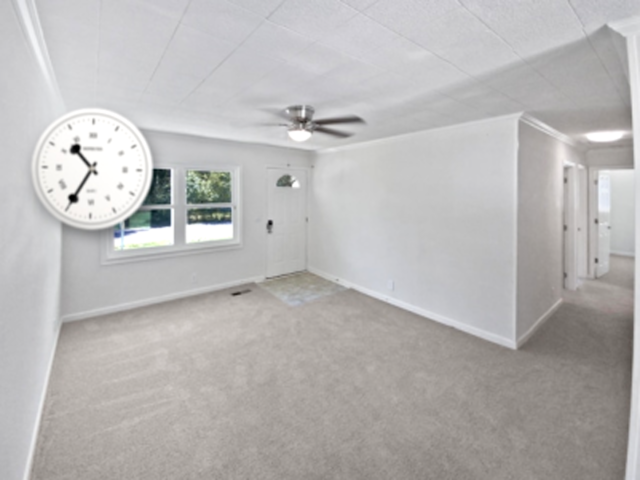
**10:35**
